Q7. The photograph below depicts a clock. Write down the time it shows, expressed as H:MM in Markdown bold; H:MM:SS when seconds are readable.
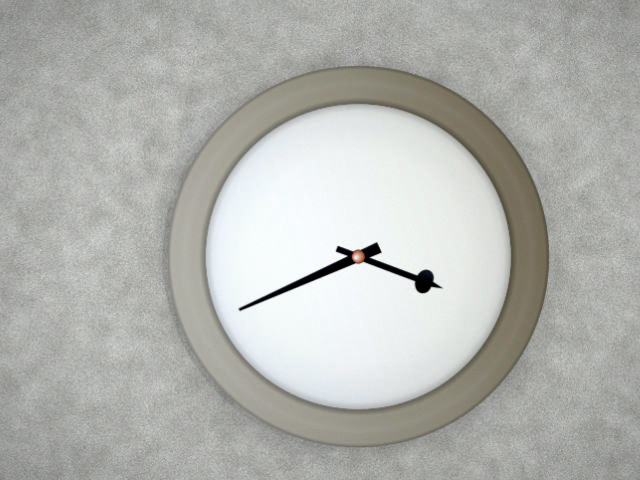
**3:41**
